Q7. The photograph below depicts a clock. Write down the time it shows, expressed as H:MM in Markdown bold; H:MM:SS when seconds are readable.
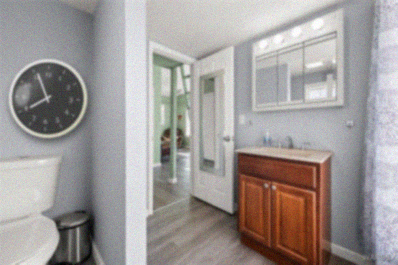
**7:56**
